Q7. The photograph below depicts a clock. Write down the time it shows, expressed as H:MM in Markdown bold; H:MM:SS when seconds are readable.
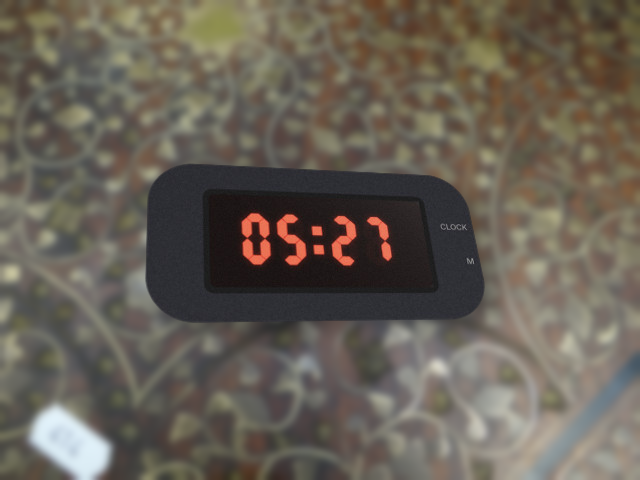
**5:27**
